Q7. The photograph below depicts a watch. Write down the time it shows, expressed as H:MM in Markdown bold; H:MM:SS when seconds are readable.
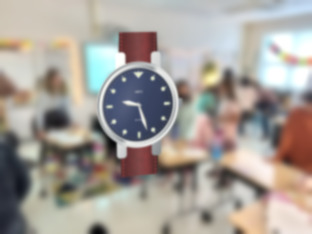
**9:27**
